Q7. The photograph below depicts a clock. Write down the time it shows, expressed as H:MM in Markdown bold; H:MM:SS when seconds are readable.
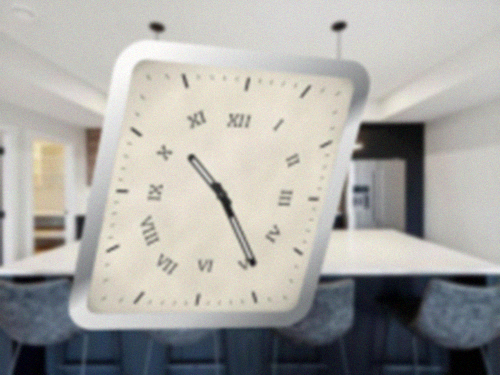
**10:24**
